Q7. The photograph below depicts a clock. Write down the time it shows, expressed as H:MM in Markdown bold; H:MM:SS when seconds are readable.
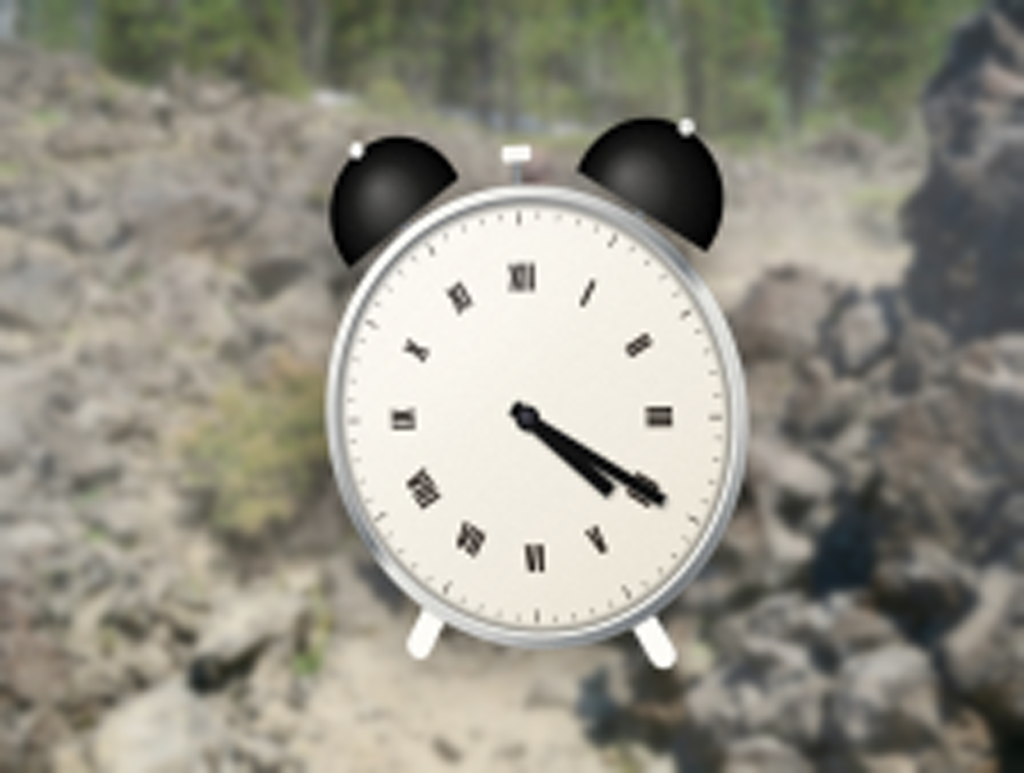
**4:20**
